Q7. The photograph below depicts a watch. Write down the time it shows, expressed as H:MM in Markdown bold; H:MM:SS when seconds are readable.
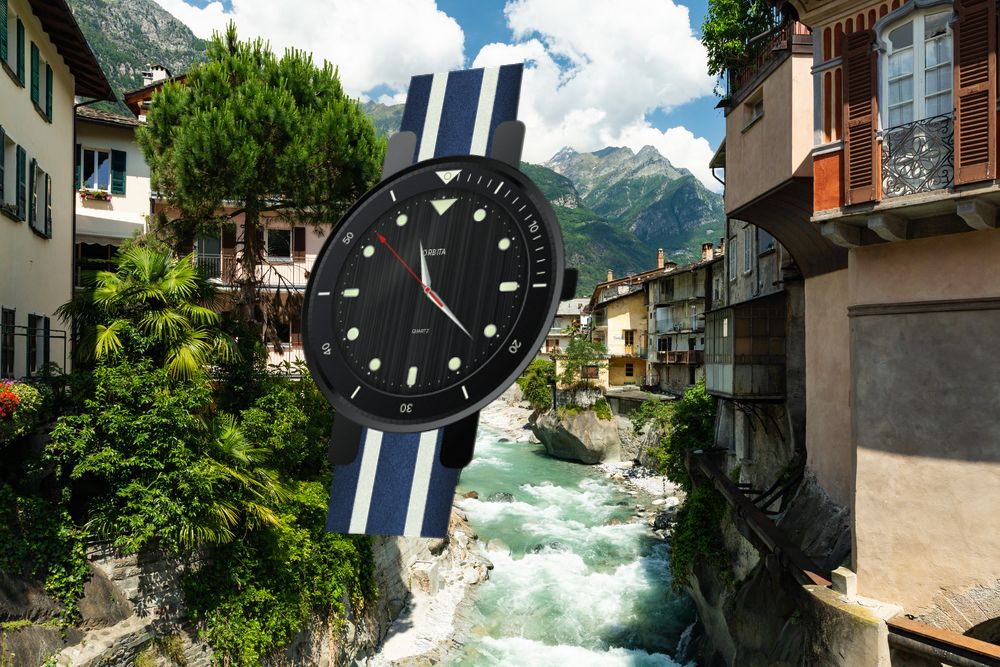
**11:21:52**
